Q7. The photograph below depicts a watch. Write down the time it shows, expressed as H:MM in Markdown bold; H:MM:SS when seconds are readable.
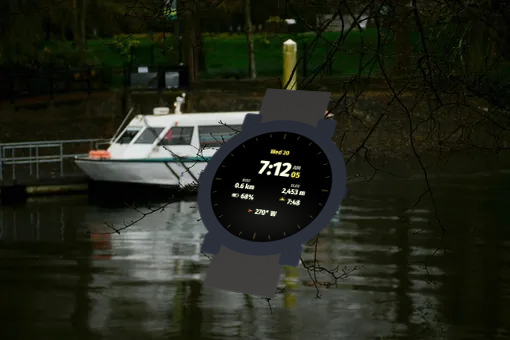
**7:12:05**
